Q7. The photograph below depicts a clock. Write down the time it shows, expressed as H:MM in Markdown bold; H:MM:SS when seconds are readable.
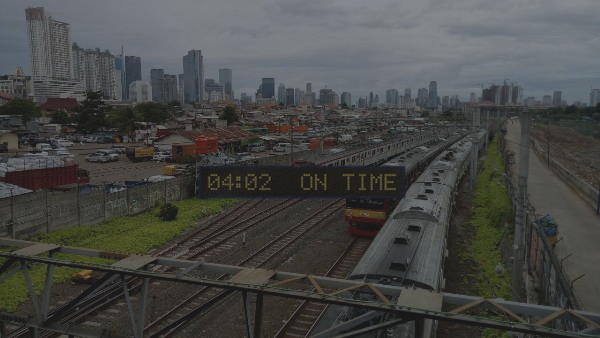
**4:02**
